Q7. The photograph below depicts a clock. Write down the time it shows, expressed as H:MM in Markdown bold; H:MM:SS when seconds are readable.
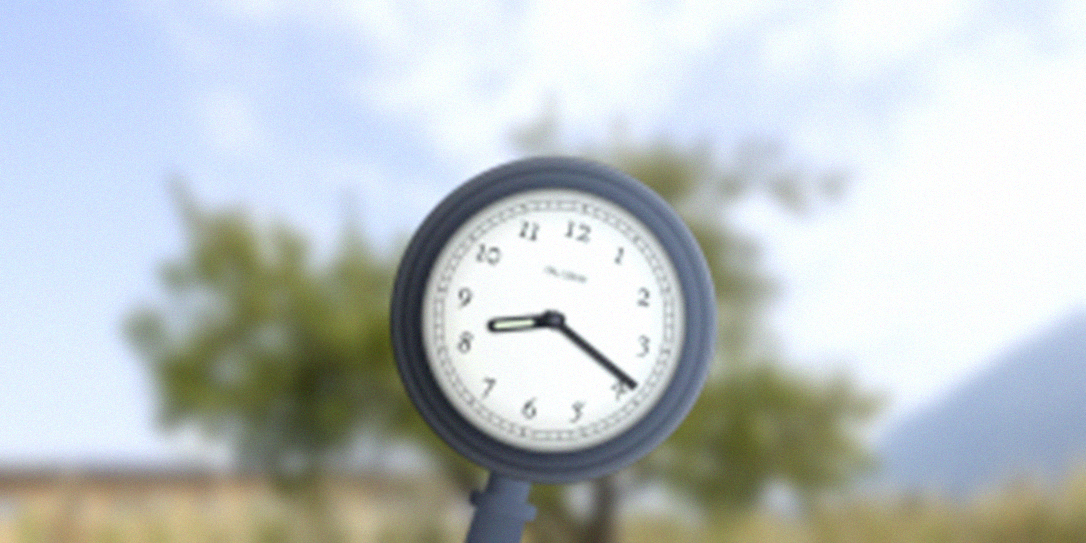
**8:19**
